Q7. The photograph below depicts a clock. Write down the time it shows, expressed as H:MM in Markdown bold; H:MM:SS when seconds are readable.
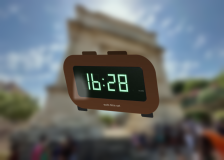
**16:28**
